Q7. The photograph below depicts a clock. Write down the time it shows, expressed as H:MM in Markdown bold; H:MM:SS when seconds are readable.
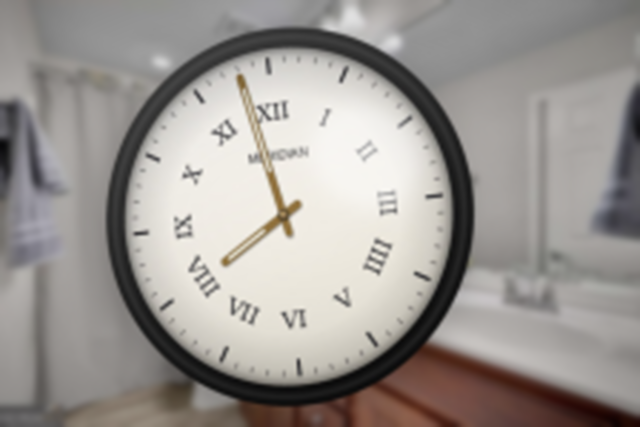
**7:58**
